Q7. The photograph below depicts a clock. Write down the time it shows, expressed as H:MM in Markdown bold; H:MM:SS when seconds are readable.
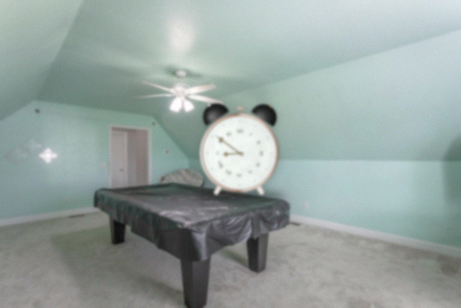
**8:51**
